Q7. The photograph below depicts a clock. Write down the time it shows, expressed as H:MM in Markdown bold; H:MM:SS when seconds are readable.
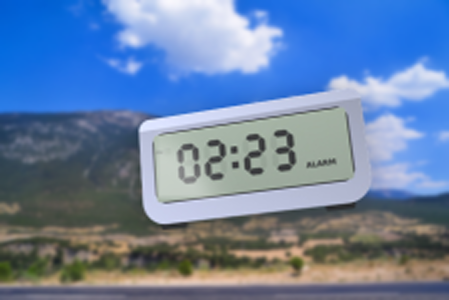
**2:23**
